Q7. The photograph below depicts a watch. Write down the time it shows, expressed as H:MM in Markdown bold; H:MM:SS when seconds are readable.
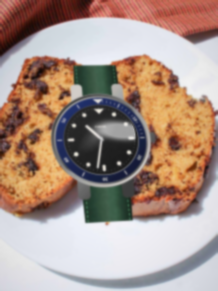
**10:32**
